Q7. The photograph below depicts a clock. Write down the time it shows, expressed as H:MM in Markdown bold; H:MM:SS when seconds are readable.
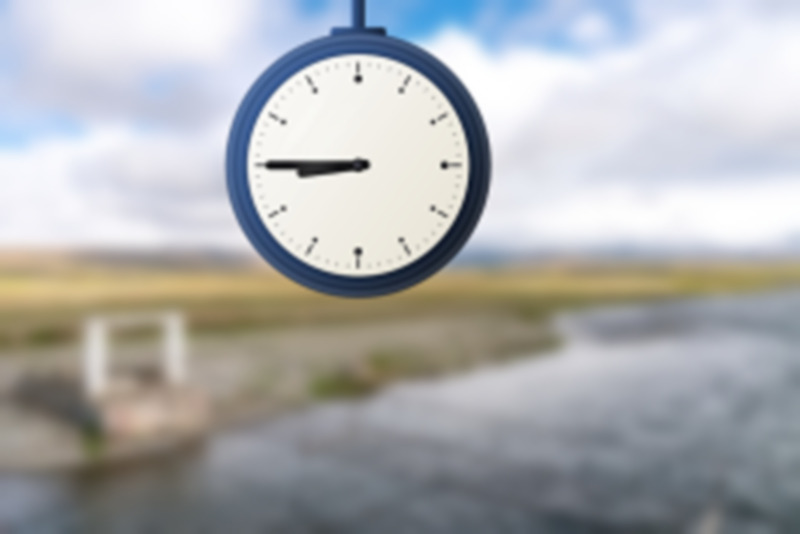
**8:45**
